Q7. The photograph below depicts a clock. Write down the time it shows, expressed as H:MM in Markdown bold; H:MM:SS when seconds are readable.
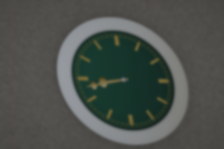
**8:43**
